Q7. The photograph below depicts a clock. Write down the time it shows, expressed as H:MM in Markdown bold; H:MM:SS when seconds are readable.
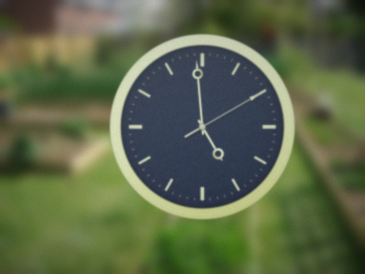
**4:59:10**
